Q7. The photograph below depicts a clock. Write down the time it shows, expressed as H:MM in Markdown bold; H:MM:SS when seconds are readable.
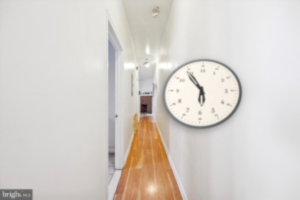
**5:54**
